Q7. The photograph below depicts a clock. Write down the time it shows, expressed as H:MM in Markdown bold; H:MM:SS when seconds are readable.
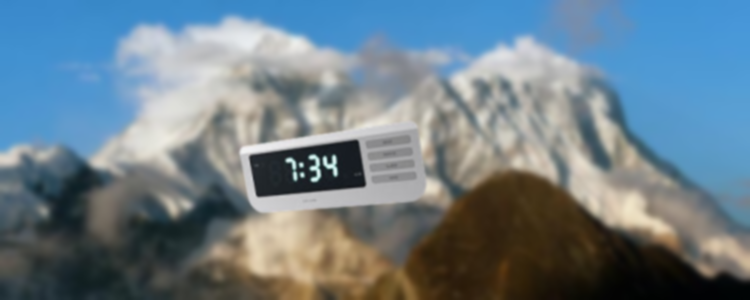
**7:34**
